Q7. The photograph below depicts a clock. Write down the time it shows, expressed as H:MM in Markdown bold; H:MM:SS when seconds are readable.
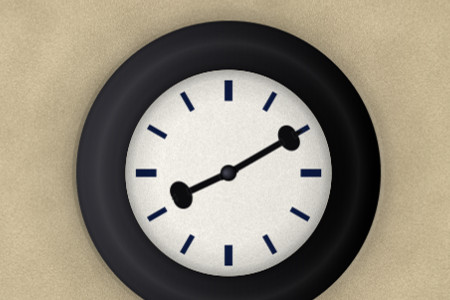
**8:10**
